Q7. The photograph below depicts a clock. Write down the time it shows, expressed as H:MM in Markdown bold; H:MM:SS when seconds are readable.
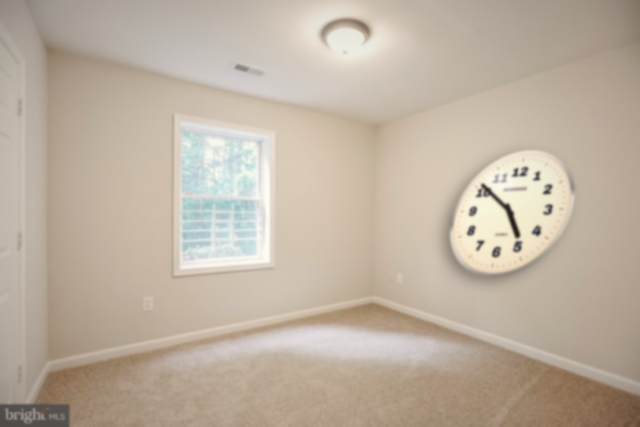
**4:51**
